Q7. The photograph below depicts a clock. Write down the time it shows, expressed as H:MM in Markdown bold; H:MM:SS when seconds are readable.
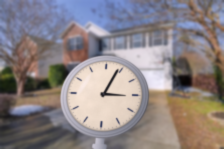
**3:04**
